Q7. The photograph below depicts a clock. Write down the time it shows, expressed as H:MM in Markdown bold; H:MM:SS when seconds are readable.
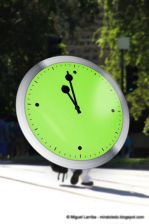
**10:58**
